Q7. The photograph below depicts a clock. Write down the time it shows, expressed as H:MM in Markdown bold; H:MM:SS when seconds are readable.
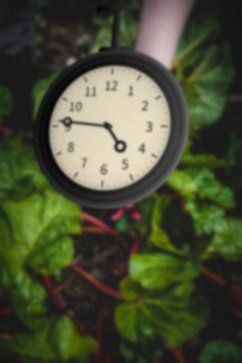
**4:46**
